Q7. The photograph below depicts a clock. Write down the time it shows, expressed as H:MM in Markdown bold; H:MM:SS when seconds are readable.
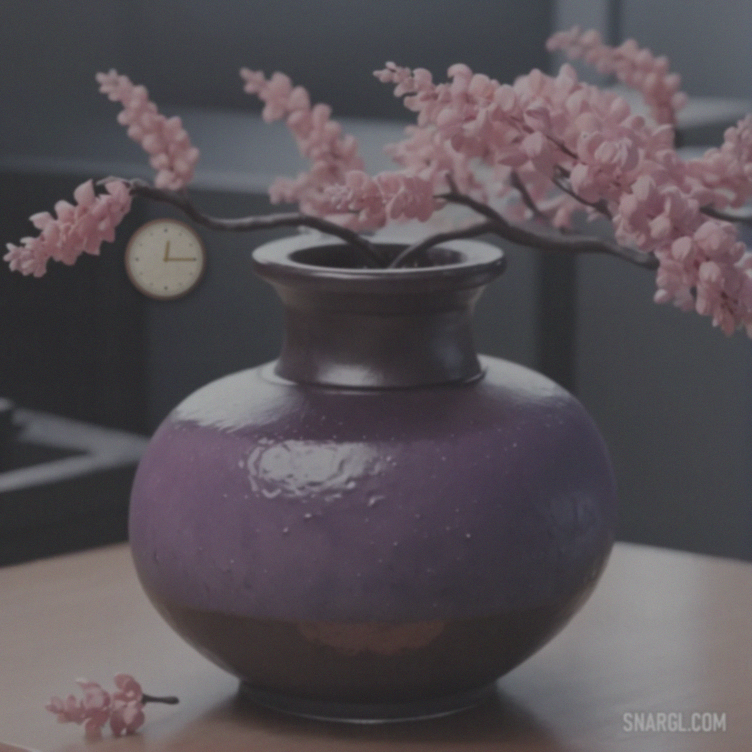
**12:15**
